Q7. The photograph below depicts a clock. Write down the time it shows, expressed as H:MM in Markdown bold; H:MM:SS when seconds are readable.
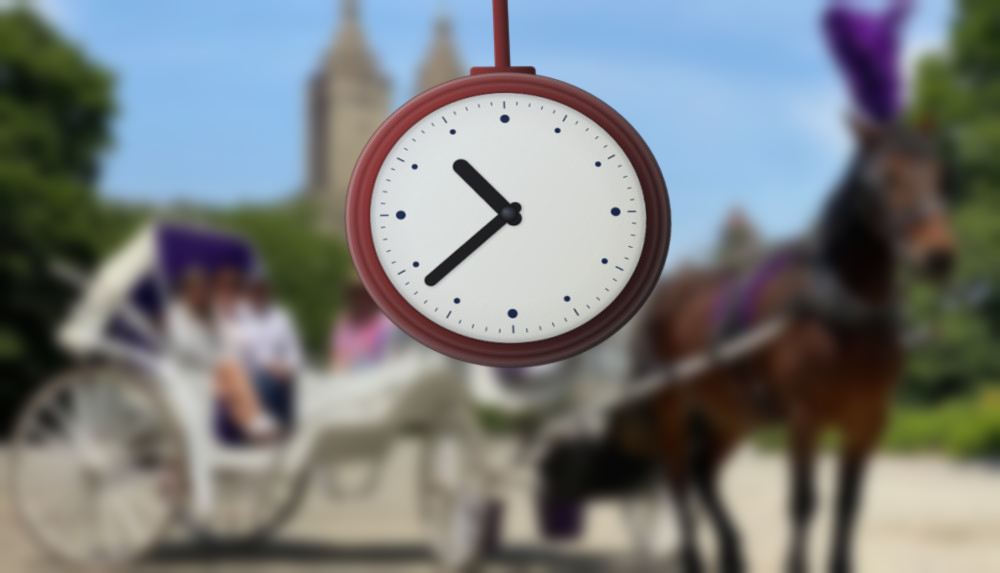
**10:38**
